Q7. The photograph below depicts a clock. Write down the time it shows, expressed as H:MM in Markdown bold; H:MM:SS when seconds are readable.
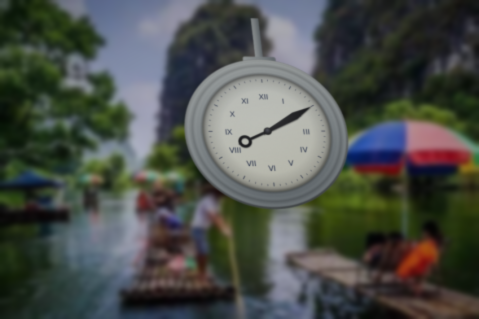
**8:10**
